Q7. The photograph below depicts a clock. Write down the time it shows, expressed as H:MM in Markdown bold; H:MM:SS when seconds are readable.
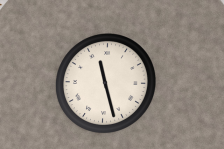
**11:27**
